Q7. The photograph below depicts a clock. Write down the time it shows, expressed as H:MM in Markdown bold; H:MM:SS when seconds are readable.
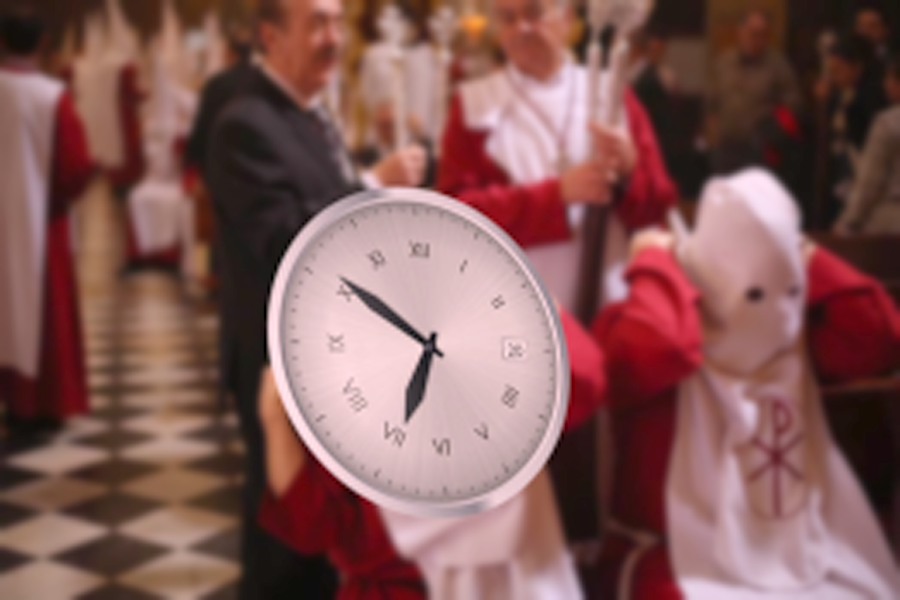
**6:51**
